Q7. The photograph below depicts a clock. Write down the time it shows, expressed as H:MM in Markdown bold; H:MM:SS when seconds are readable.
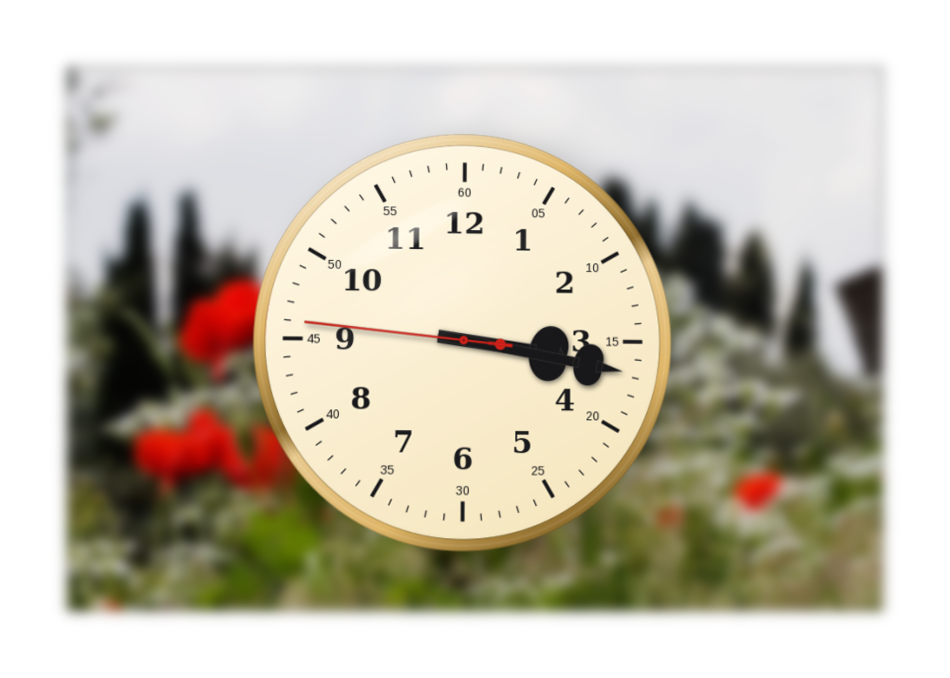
**3:16:46**
